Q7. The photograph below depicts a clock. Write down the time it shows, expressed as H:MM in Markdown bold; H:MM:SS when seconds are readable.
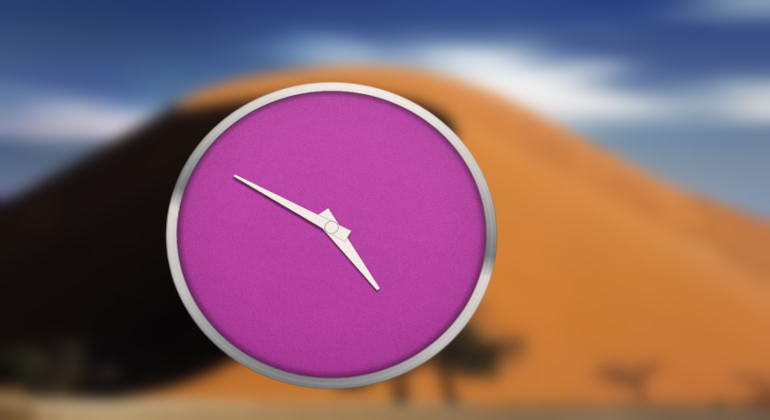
**4:50**
